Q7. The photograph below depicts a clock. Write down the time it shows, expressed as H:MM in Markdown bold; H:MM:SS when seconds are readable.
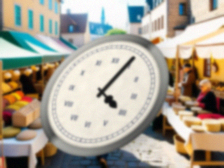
**4:04**
